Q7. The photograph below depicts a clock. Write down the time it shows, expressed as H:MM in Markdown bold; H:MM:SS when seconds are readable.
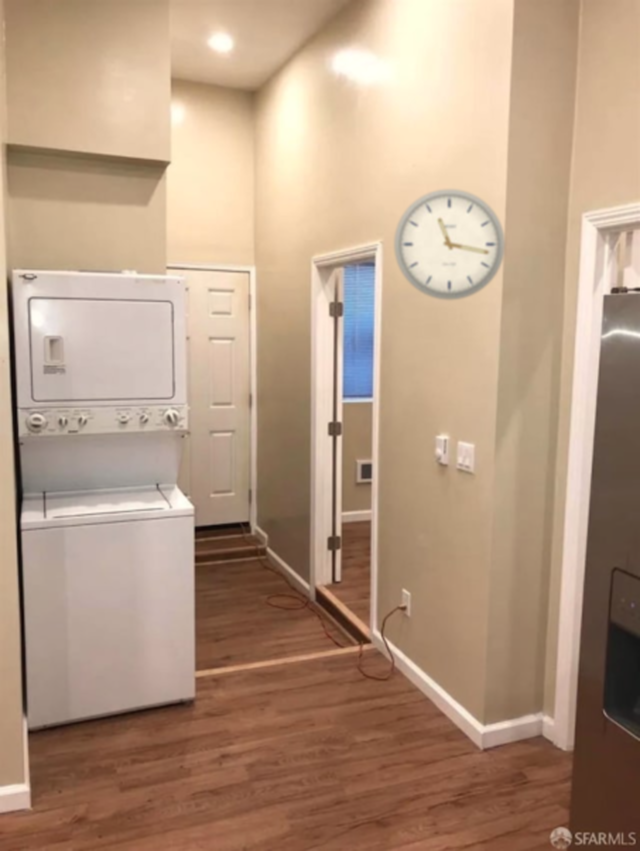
**11:17**
